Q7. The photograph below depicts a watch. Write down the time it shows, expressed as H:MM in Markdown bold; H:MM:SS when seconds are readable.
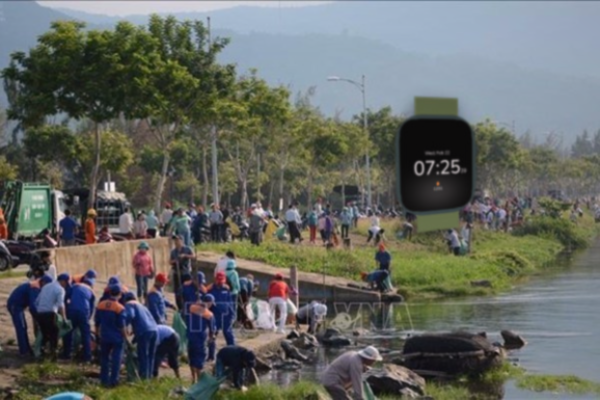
**7:25**
